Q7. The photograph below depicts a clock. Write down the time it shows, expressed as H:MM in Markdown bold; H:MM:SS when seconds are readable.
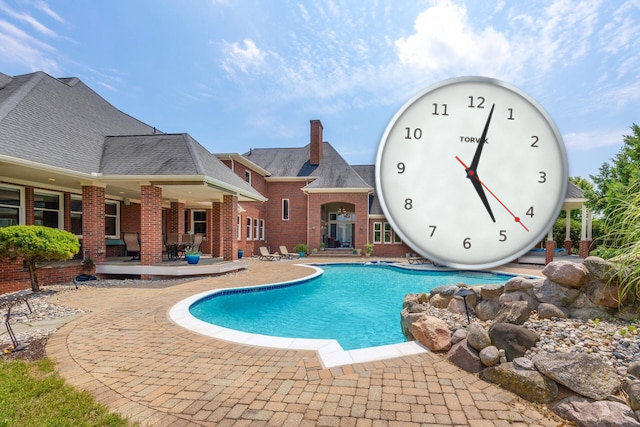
**5:02:22**
